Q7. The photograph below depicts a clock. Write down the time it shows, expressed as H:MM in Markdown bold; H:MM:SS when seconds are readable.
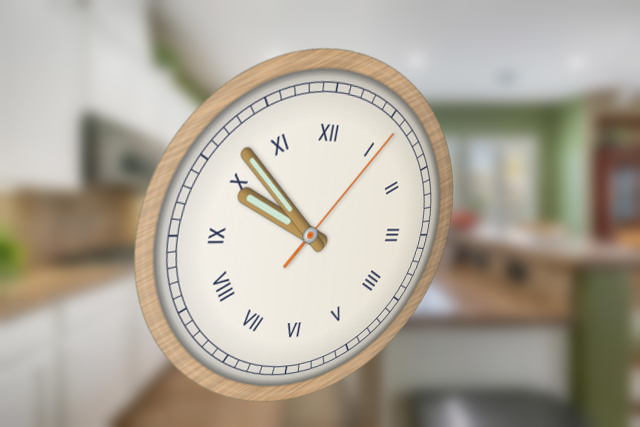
**9:52:06**
